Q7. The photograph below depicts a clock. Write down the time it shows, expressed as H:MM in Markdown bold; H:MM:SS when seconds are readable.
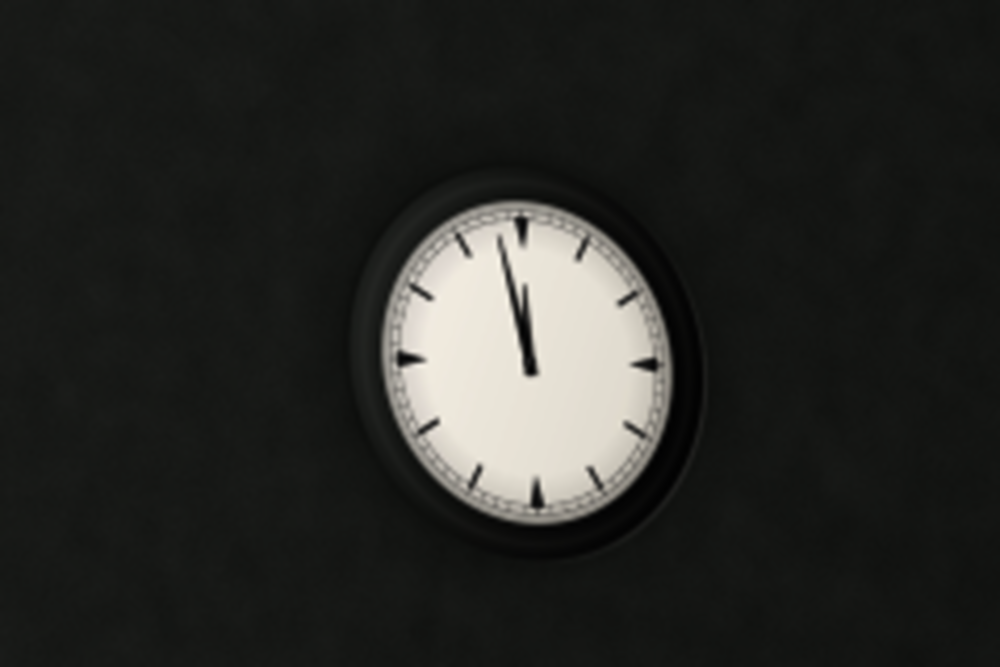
**11:58**
